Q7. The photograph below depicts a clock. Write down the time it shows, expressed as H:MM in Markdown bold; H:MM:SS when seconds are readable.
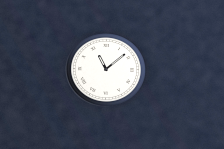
**11:08**
